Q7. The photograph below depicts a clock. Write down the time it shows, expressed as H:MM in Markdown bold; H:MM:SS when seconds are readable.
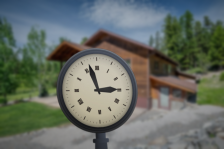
**2:57**
